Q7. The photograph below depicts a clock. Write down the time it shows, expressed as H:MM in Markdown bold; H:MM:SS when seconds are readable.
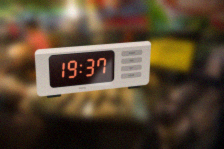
**19:37**
